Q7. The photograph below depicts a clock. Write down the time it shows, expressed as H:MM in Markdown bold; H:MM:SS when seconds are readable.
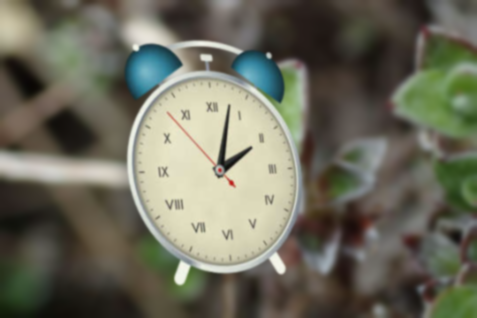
**2:02:53**
